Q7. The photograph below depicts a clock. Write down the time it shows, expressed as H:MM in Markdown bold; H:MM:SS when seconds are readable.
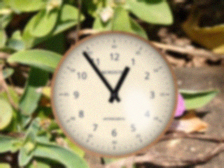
**12:54**
